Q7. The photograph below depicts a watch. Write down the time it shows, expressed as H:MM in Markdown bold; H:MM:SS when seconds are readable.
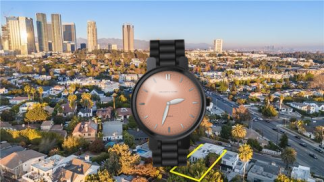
**2:33**
